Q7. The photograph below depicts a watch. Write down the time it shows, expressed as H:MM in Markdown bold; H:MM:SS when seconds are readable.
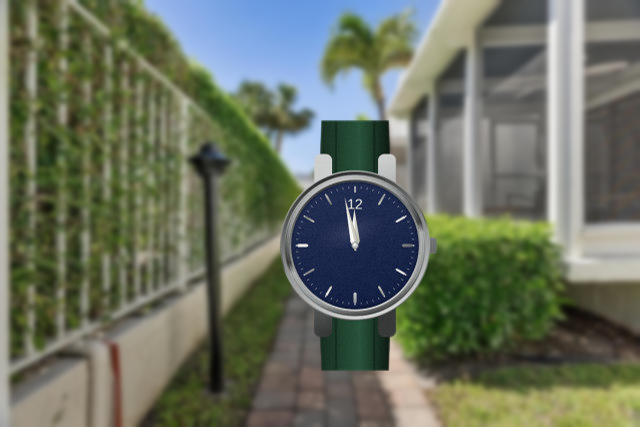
**11:58**
